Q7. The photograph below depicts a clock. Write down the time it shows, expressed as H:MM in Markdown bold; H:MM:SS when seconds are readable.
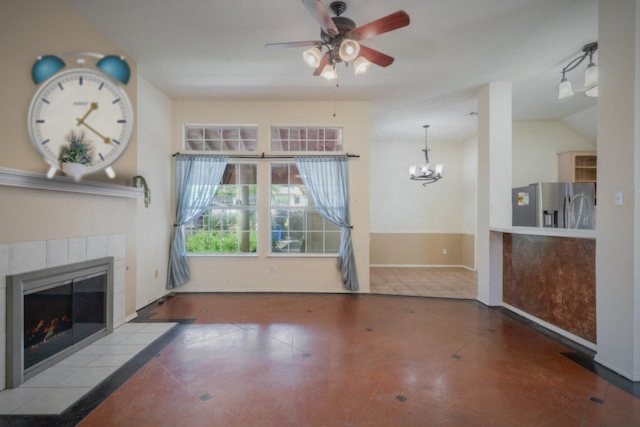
**1:21**
